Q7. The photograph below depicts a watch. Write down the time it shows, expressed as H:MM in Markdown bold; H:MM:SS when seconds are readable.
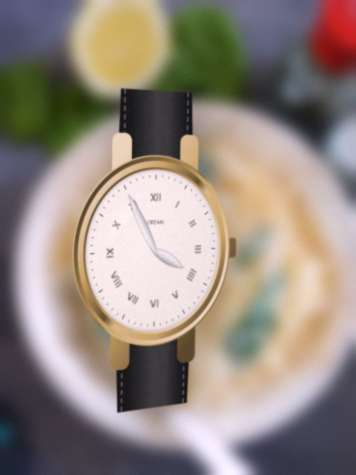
**3:55**
